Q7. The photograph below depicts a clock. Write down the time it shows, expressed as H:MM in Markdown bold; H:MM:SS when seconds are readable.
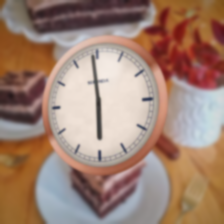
**5:59**
